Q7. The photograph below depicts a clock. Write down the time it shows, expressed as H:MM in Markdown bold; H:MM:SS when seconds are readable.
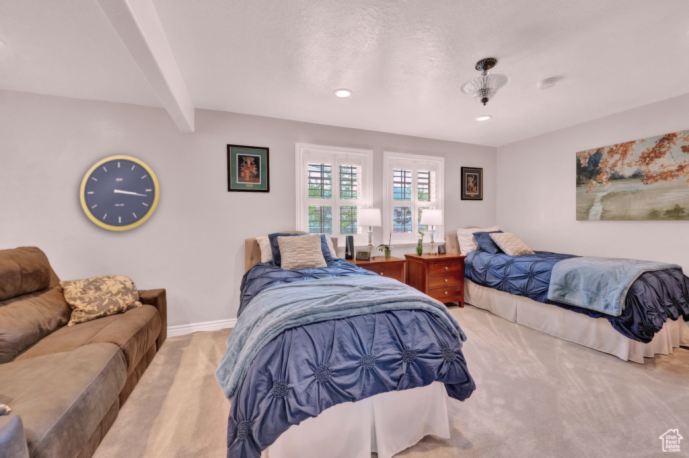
**3:17**
